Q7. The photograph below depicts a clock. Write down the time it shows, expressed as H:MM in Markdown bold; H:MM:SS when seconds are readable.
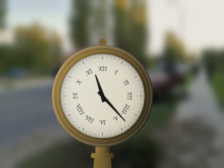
**11:23**
